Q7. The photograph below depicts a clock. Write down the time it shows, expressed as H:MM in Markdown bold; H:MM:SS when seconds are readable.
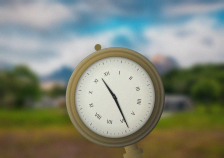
**11:29**
